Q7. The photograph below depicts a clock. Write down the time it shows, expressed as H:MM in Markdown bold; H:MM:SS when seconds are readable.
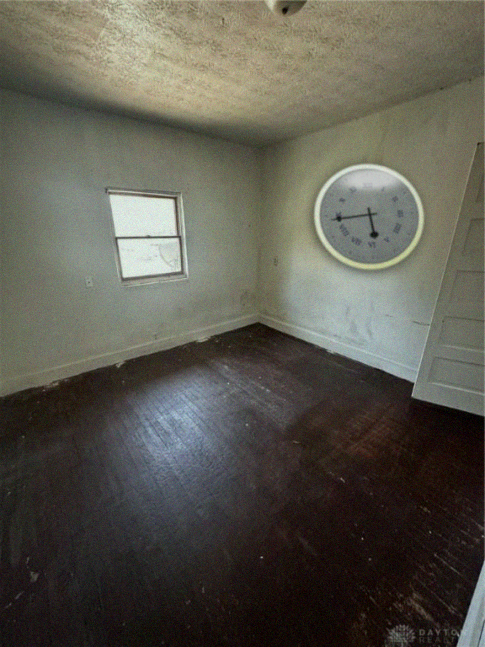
**5:44**
